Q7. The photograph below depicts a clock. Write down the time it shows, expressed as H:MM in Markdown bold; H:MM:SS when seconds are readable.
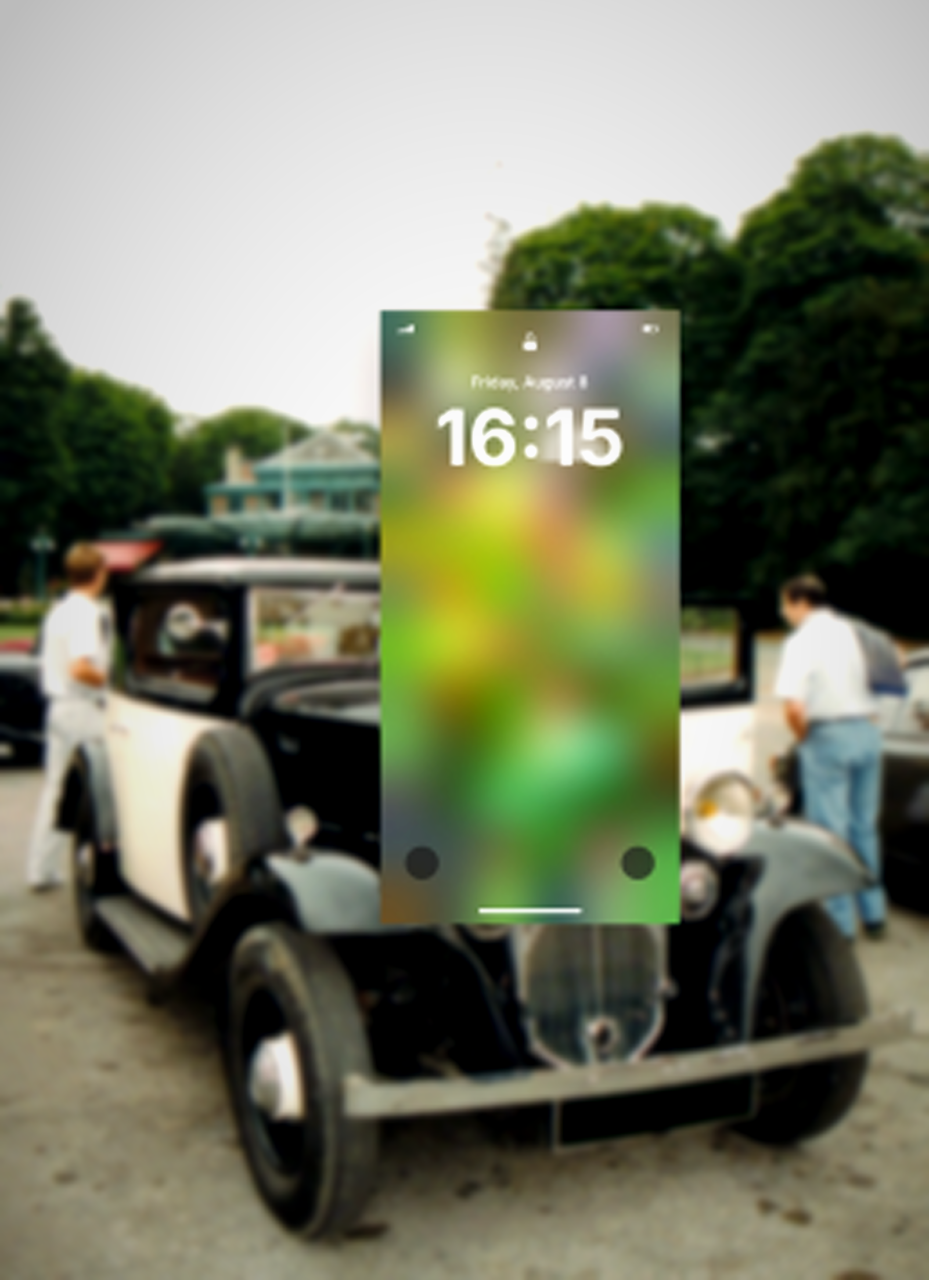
**16:15**
